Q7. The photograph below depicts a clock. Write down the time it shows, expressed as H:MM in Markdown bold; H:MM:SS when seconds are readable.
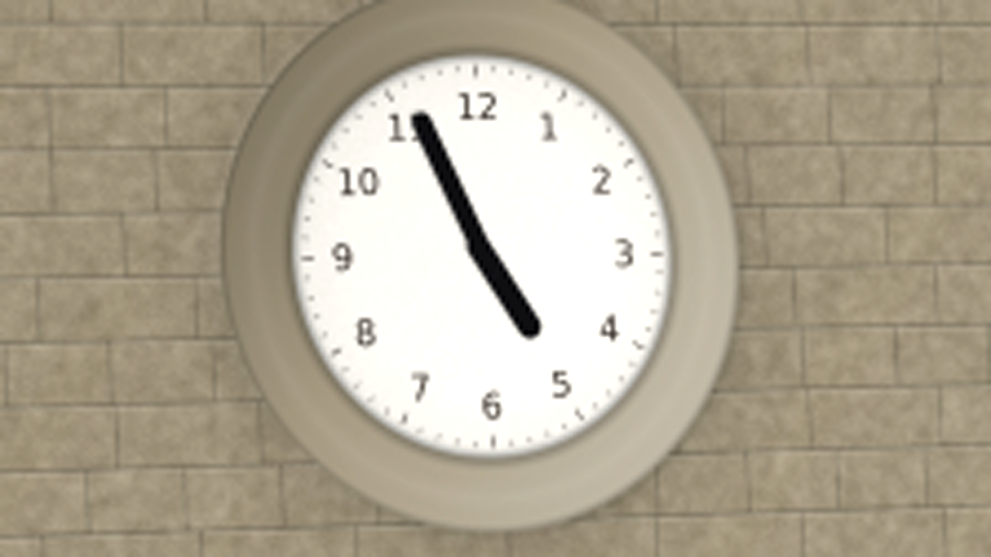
**4:56**
